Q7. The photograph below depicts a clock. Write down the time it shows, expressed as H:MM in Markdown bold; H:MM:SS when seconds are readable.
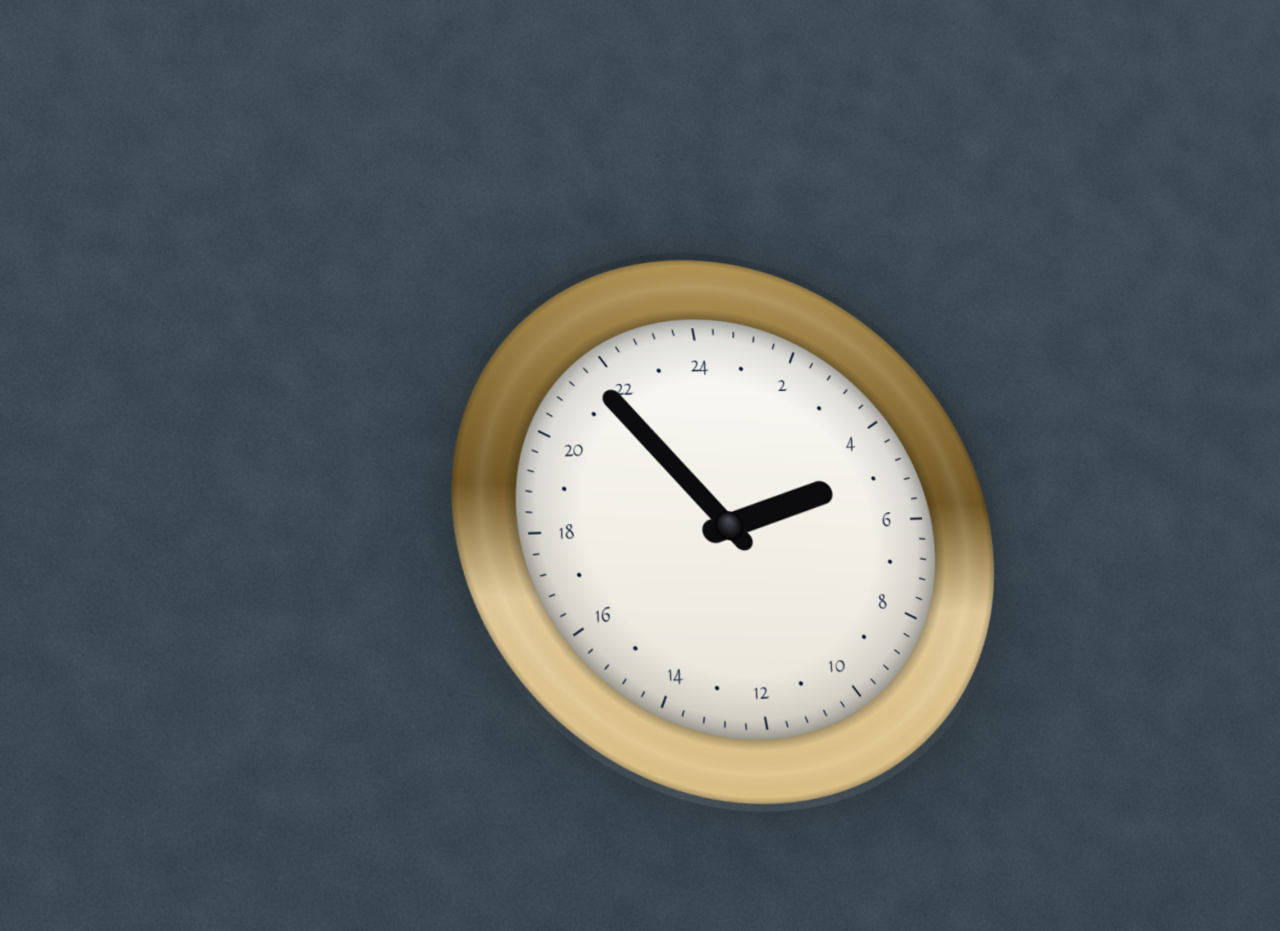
**4:54**
